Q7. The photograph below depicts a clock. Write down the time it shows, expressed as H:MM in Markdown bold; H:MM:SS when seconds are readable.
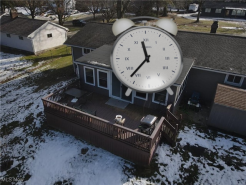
**11:37**
